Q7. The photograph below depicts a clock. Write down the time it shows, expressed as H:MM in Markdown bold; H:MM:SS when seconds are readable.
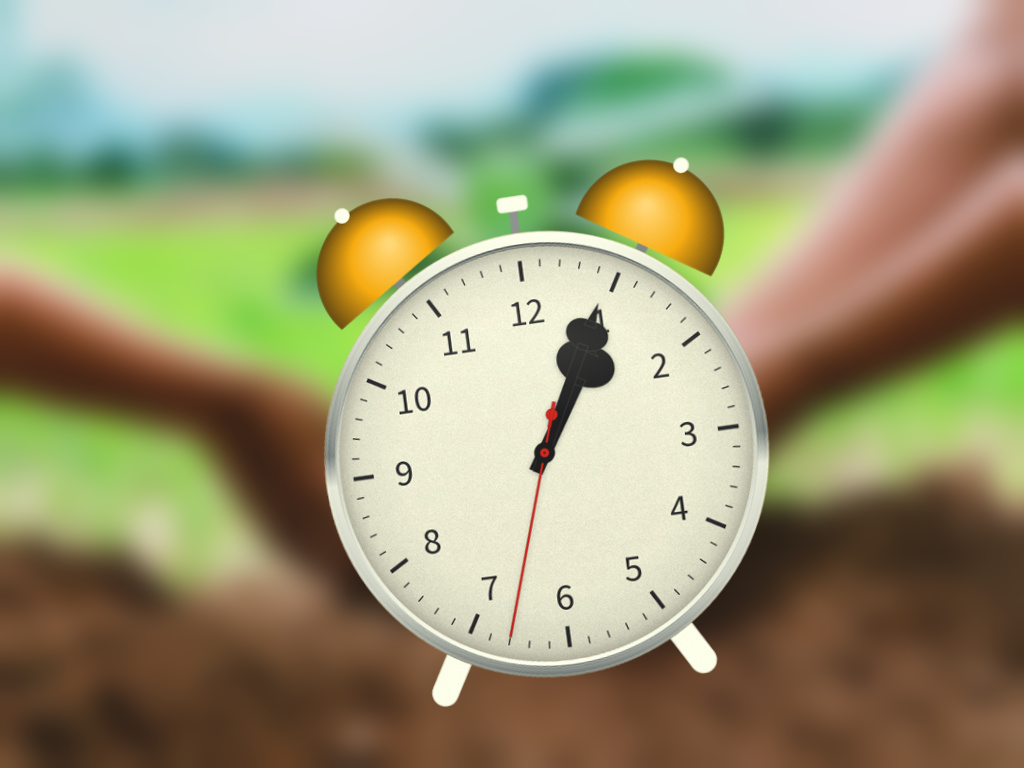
**1:04:33**
